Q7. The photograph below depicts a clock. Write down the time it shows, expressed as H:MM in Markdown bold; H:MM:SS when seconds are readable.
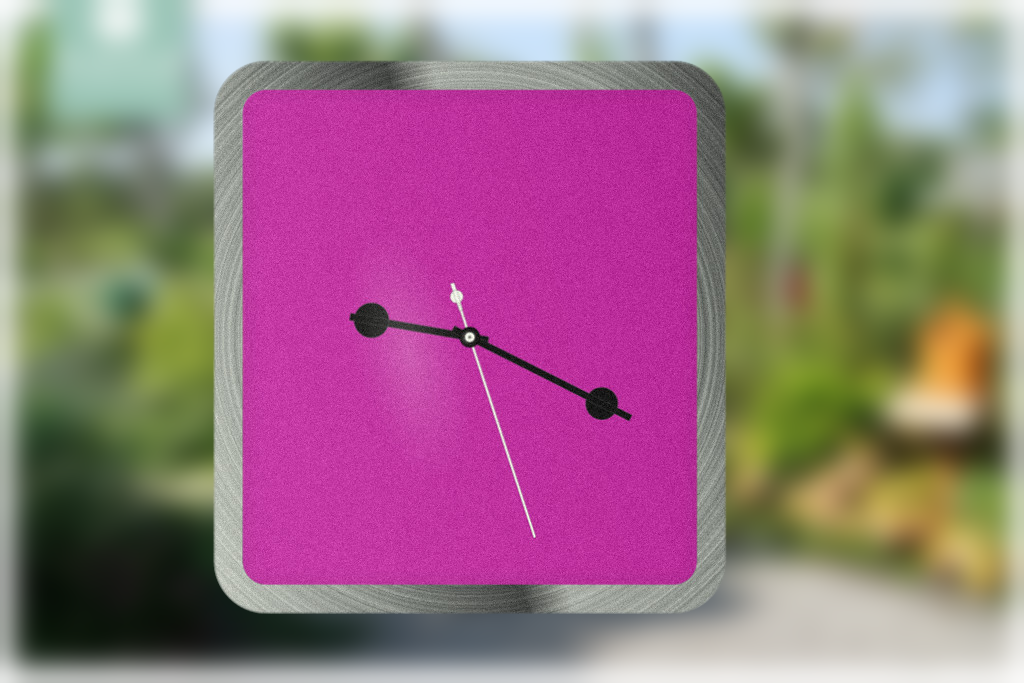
**9:19:27**
